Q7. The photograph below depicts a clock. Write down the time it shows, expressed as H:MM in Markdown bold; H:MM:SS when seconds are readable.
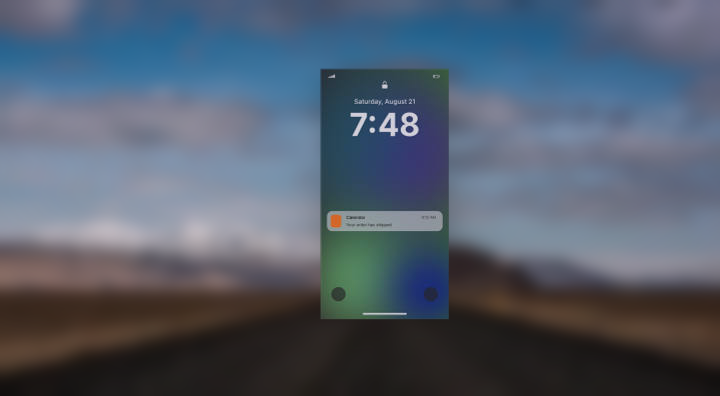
**7:48**
